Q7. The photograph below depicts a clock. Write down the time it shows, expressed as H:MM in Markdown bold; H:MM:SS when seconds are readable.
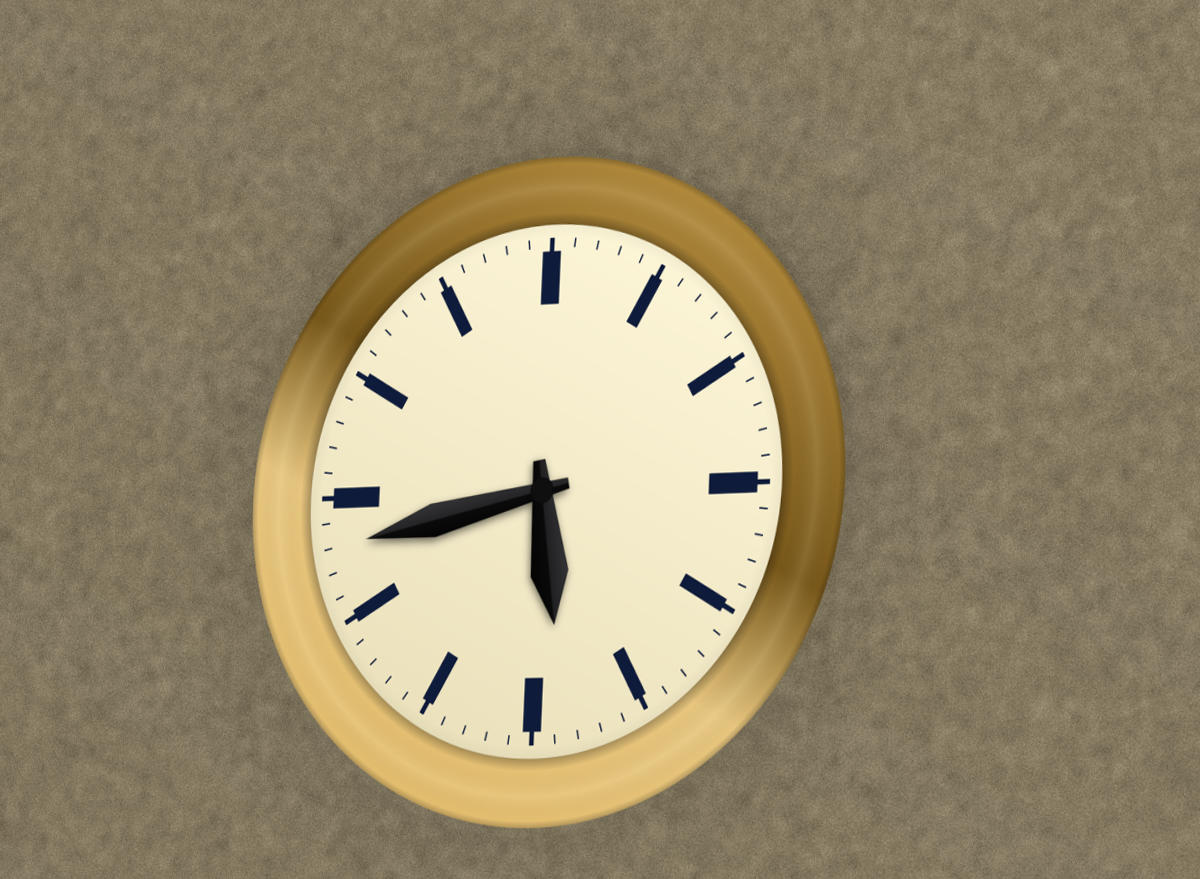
**5:43**
